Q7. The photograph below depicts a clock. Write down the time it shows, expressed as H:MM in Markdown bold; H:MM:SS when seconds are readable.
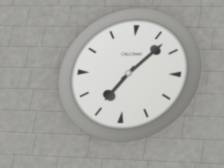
**7:07**
